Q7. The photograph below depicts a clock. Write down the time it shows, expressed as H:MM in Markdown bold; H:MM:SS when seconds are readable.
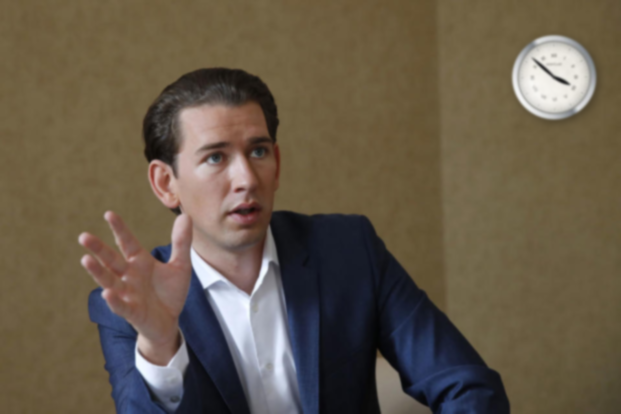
**3:52**
